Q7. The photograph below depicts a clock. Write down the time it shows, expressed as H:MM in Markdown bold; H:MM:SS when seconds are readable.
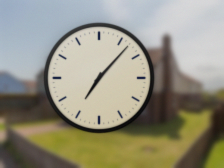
**7:07**
